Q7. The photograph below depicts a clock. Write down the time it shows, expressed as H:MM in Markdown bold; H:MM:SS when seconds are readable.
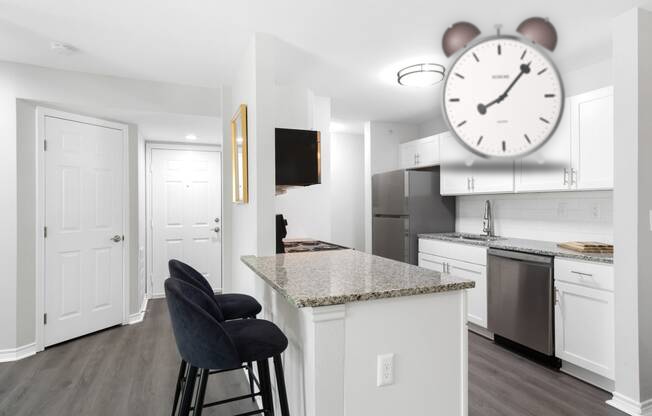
**8:07**
